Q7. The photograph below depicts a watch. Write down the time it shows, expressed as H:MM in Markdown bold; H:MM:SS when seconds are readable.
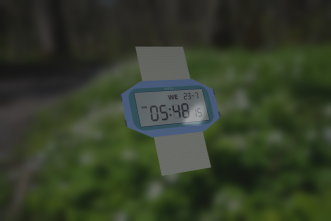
**5:48:15**
